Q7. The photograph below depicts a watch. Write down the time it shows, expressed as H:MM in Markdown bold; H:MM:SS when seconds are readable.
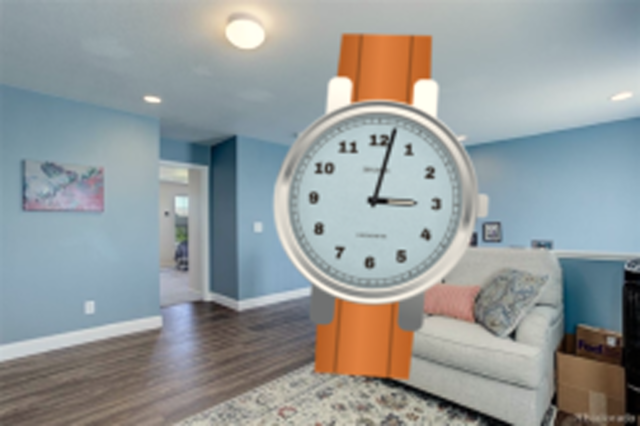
**3:02**
